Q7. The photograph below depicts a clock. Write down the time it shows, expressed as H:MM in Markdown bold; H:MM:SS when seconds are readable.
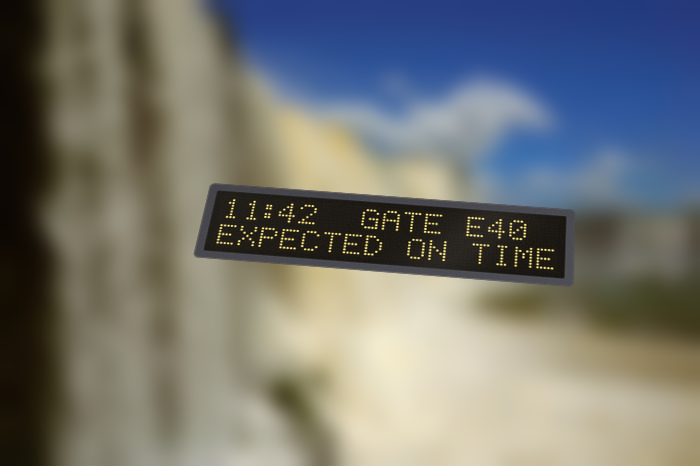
**11:42**
